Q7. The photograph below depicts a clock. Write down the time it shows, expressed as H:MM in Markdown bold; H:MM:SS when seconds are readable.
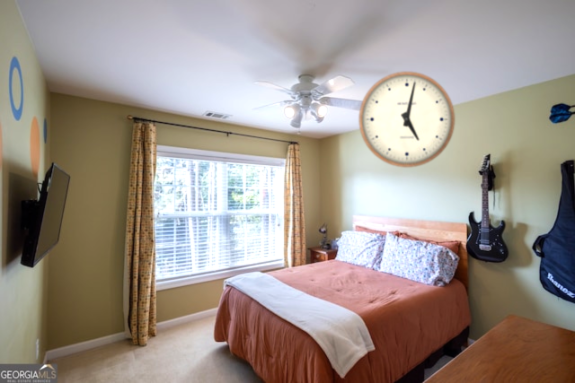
**5:02**
